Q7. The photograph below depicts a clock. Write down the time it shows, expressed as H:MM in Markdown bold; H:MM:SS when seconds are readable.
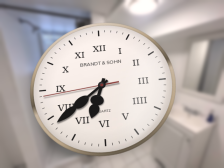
**6:38:44**
